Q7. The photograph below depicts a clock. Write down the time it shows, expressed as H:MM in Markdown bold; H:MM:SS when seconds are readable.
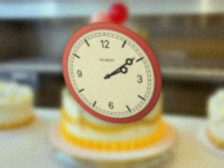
**2:09**
